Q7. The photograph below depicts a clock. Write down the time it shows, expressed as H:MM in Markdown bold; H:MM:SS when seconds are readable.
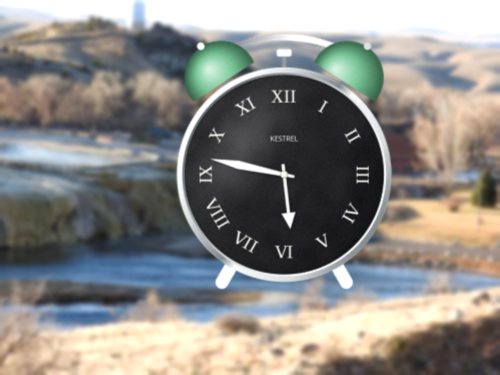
**5:47**
